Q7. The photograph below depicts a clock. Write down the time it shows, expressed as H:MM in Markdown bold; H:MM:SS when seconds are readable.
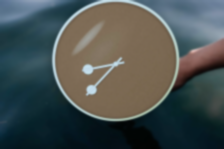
**8:37**
